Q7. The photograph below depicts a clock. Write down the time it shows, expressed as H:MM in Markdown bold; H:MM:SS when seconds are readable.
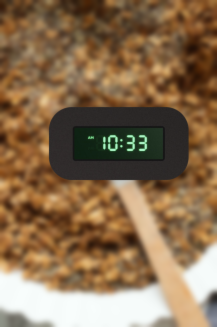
**10:33**
